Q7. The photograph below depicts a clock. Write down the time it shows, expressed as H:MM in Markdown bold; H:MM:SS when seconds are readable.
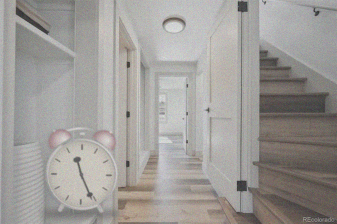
**11:26**
